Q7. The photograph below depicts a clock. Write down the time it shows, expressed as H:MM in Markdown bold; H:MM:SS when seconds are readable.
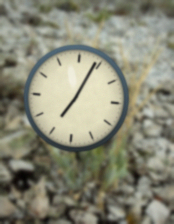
**7:04**
